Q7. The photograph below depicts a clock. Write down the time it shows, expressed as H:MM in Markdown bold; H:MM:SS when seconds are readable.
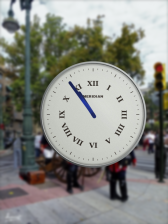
**10:54**
